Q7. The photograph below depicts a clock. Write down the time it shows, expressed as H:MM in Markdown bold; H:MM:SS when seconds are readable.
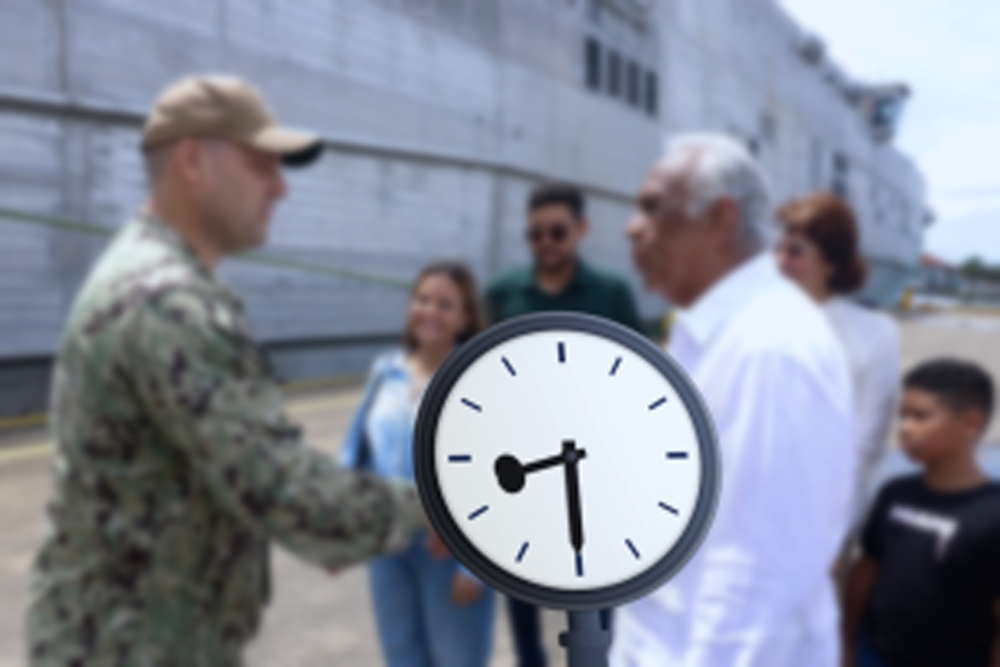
**8:30**
